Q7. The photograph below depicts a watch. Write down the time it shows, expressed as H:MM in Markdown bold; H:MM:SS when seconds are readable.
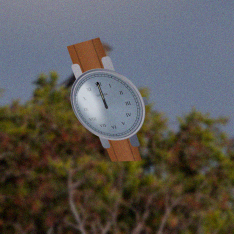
**12:00**
